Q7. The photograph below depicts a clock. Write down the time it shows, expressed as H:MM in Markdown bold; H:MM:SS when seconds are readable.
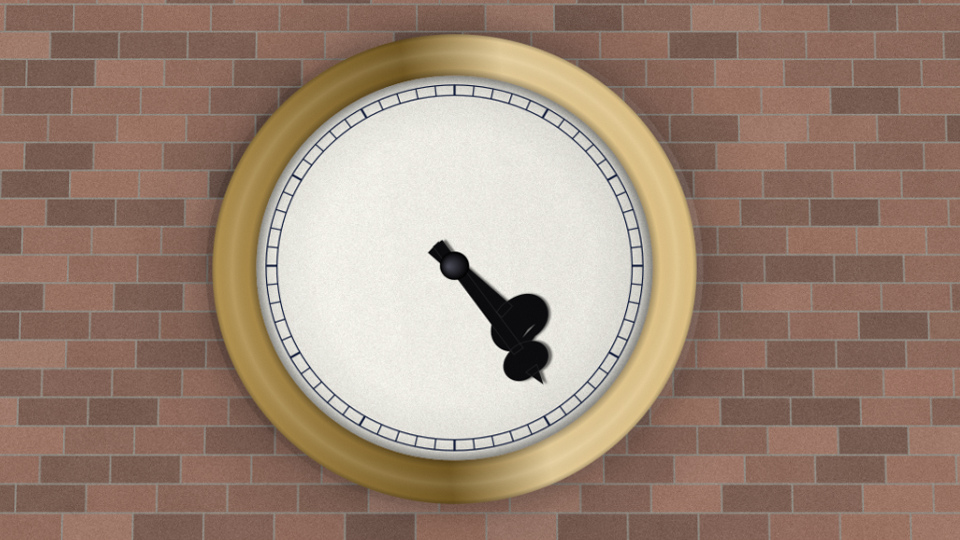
**4:24**
